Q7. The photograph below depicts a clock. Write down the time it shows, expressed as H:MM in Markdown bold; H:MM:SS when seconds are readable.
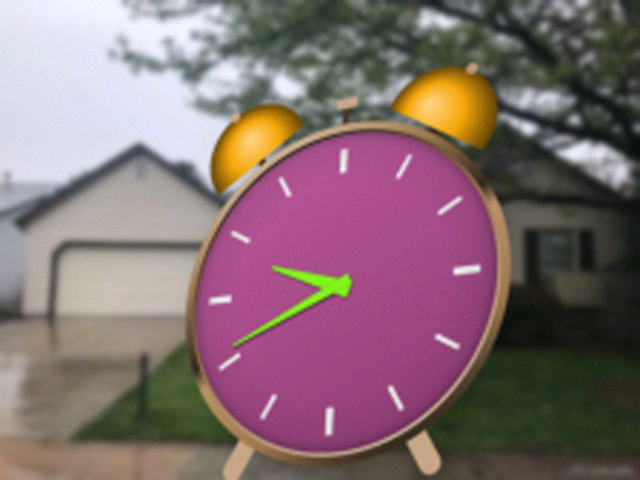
**9:41**
